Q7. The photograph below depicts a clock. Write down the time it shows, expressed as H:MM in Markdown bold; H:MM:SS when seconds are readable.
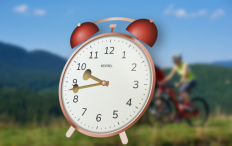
**9:43**
